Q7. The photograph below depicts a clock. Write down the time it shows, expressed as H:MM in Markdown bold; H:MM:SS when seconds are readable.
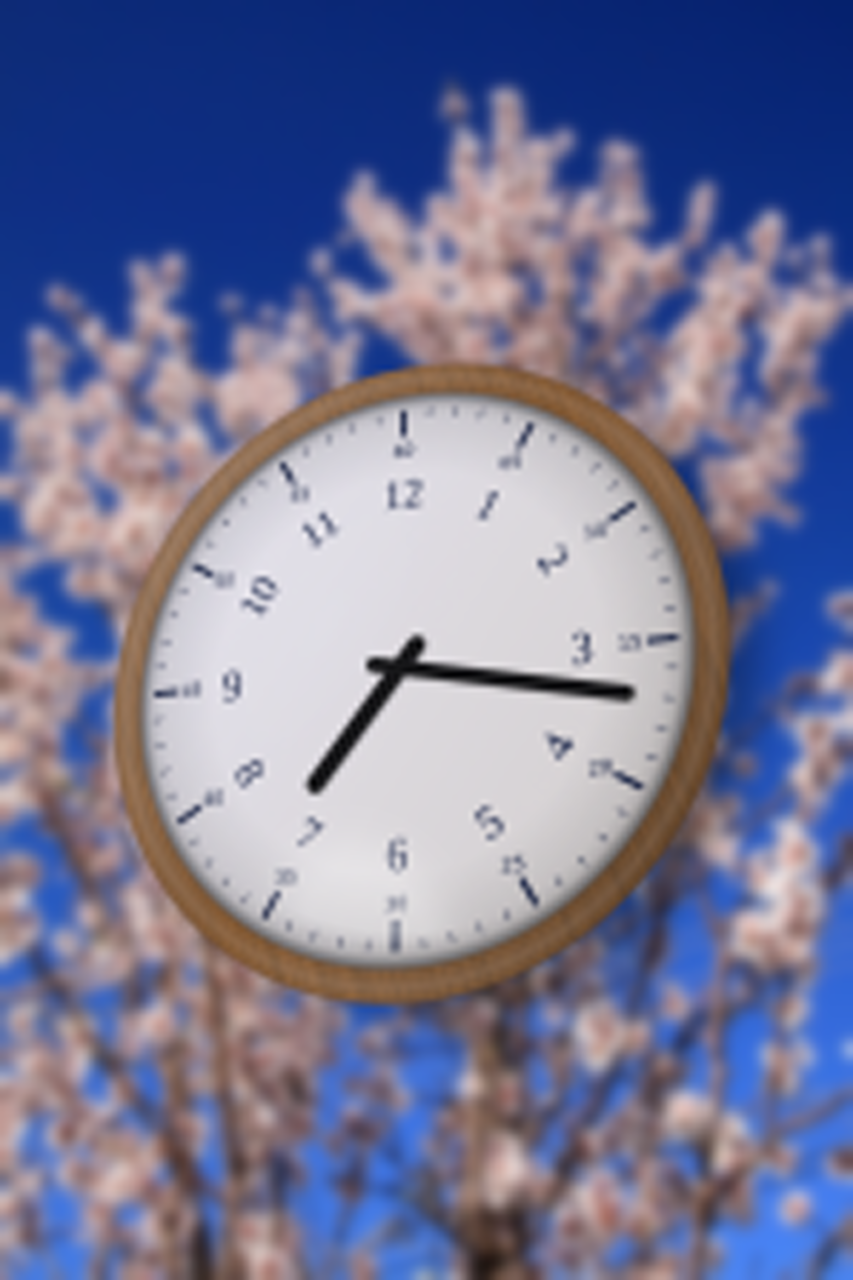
**7:17**
